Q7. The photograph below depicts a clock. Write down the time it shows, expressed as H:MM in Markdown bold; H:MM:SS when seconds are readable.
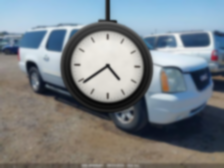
**4:39**
